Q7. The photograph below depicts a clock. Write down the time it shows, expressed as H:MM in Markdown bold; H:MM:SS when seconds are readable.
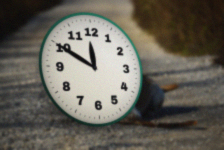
**11:50**
